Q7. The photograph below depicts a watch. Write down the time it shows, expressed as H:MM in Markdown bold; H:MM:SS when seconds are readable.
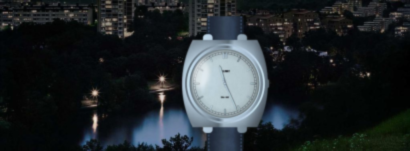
**11:26**
